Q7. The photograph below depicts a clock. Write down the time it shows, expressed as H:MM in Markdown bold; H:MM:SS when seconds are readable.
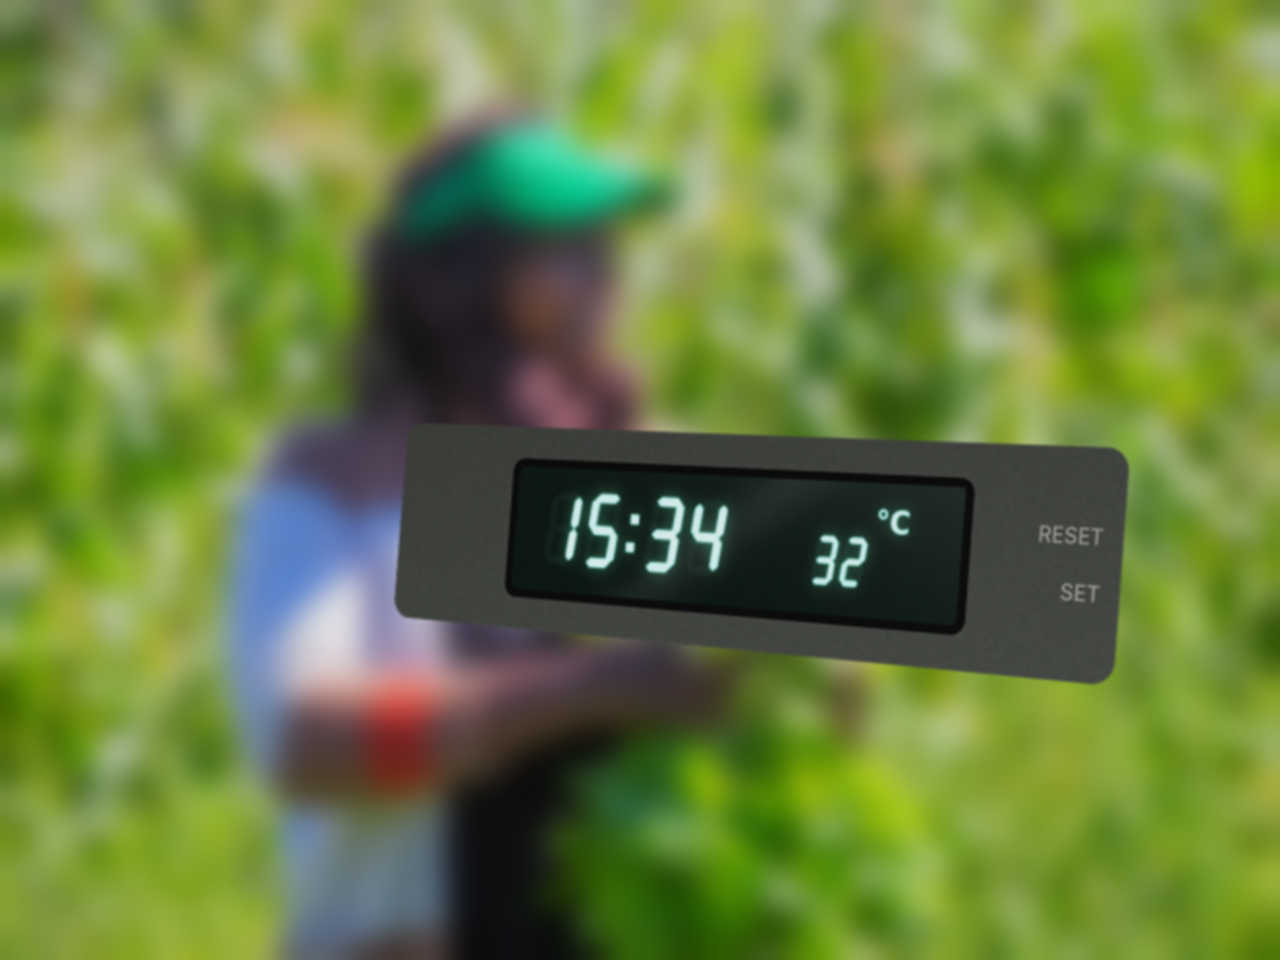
**15:34**
